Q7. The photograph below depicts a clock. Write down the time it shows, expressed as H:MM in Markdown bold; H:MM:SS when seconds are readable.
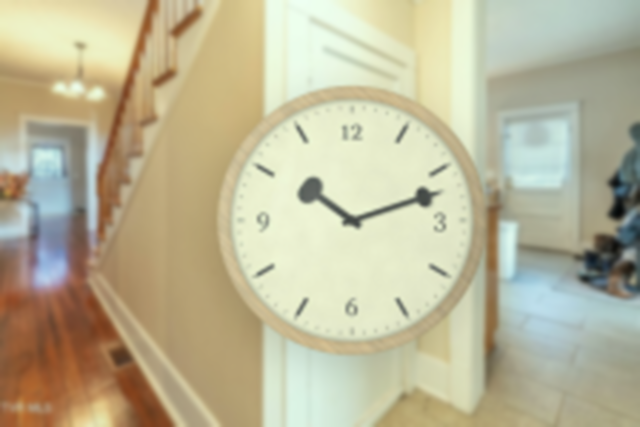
**10:12**
